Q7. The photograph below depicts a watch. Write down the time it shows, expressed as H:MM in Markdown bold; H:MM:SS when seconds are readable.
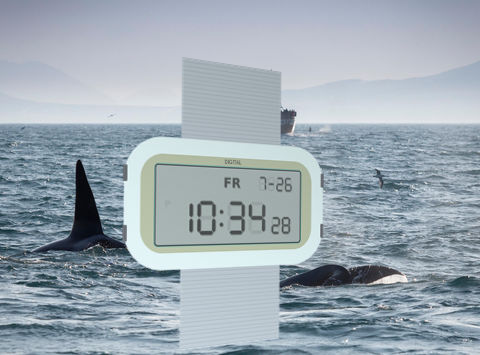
**10:34:28**
